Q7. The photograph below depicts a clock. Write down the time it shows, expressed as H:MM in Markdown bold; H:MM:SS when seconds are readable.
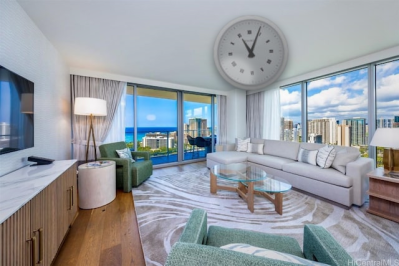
**11:04**
